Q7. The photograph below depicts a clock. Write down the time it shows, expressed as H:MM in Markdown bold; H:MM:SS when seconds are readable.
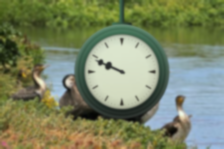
**9:49**
